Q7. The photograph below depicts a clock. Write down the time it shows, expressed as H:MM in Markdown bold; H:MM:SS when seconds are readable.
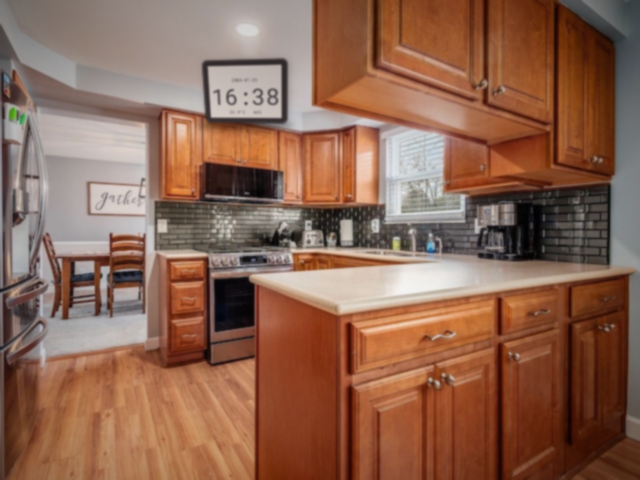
**16:38**
